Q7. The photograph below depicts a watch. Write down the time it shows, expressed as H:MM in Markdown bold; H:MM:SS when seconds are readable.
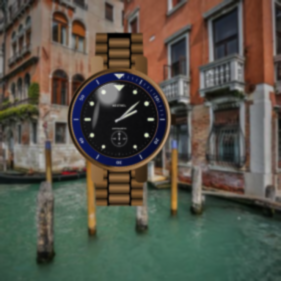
**2:08**
